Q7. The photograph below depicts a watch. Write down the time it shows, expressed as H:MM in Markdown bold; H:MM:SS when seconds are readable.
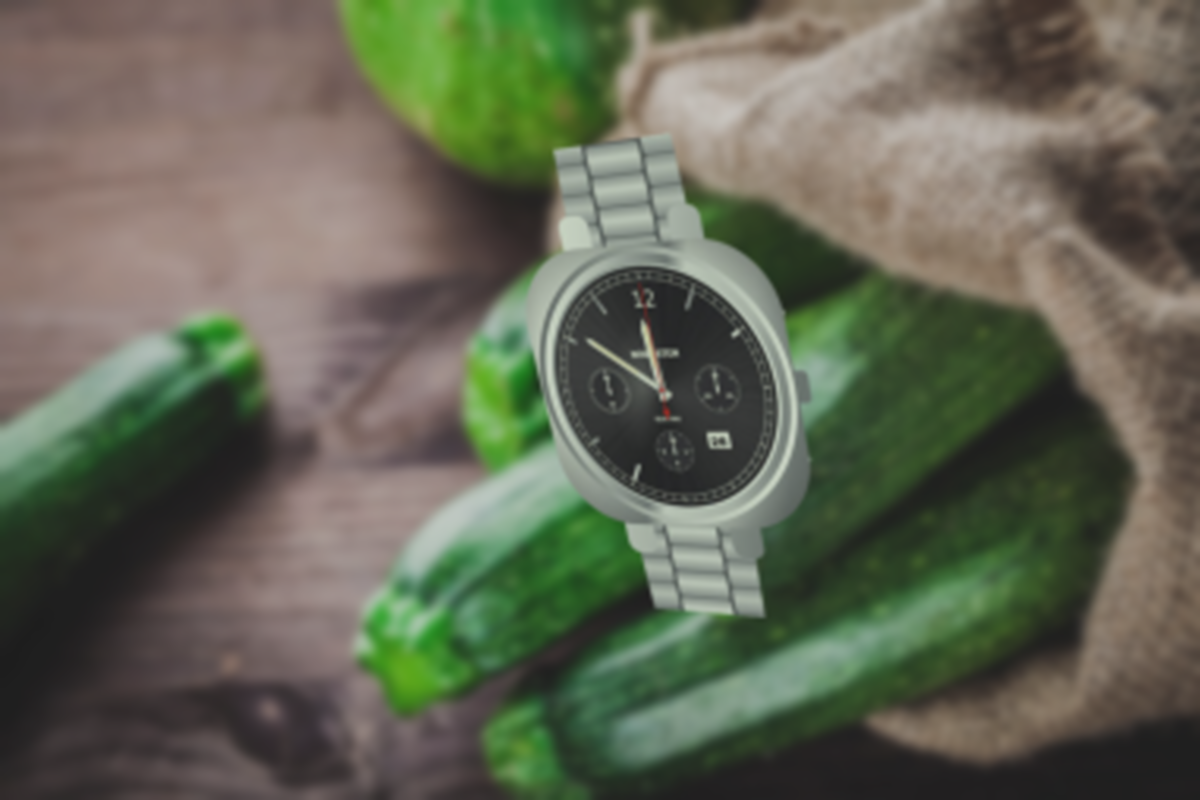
**11:51**
